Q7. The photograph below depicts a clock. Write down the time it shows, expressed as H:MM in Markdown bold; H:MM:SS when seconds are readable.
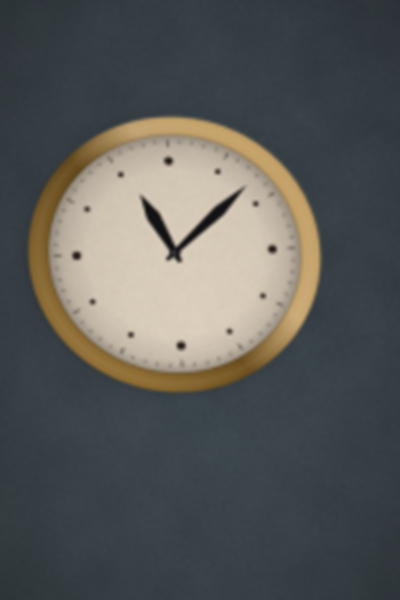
**11:08**
